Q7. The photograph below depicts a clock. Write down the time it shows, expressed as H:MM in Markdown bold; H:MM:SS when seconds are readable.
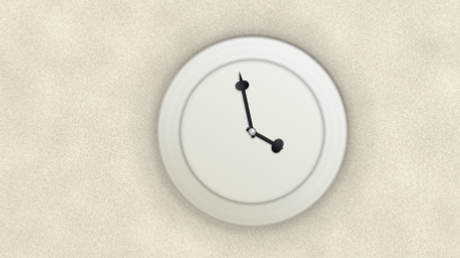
**3:58**
